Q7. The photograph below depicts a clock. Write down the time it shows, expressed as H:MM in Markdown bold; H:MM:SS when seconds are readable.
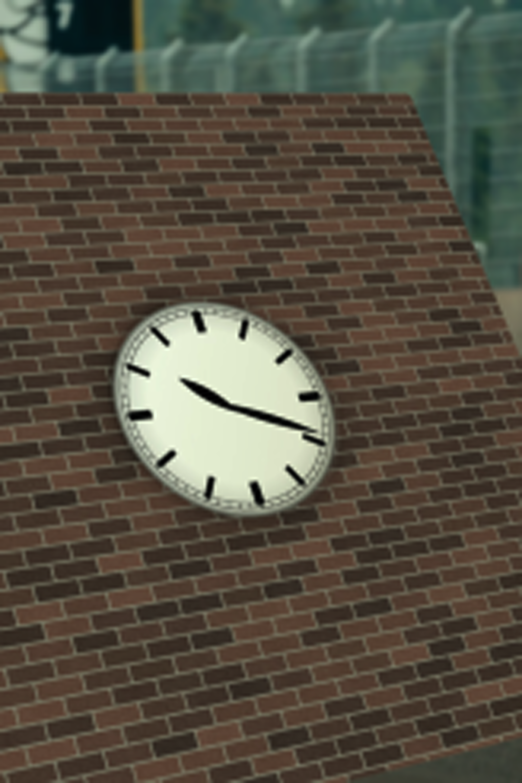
**10:19**
